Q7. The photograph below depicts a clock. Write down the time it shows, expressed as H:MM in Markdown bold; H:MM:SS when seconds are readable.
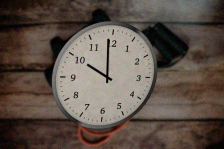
**9:59**
